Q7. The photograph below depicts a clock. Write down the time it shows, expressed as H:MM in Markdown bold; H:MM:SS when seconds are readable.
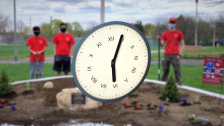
**6:04**
